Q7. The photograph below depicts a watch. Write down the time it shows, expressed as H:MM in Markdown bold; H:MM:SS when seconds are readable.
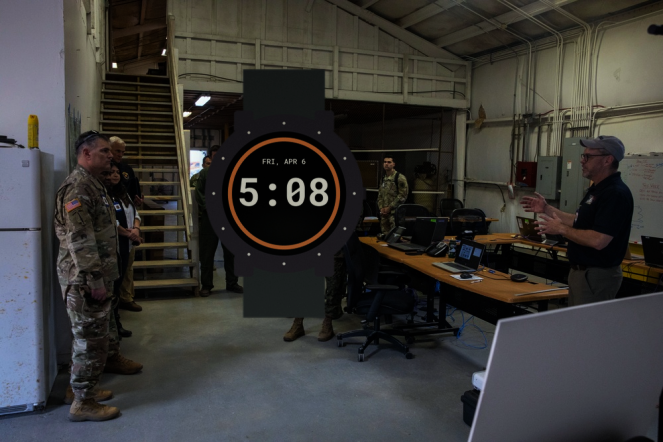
**5:08**
